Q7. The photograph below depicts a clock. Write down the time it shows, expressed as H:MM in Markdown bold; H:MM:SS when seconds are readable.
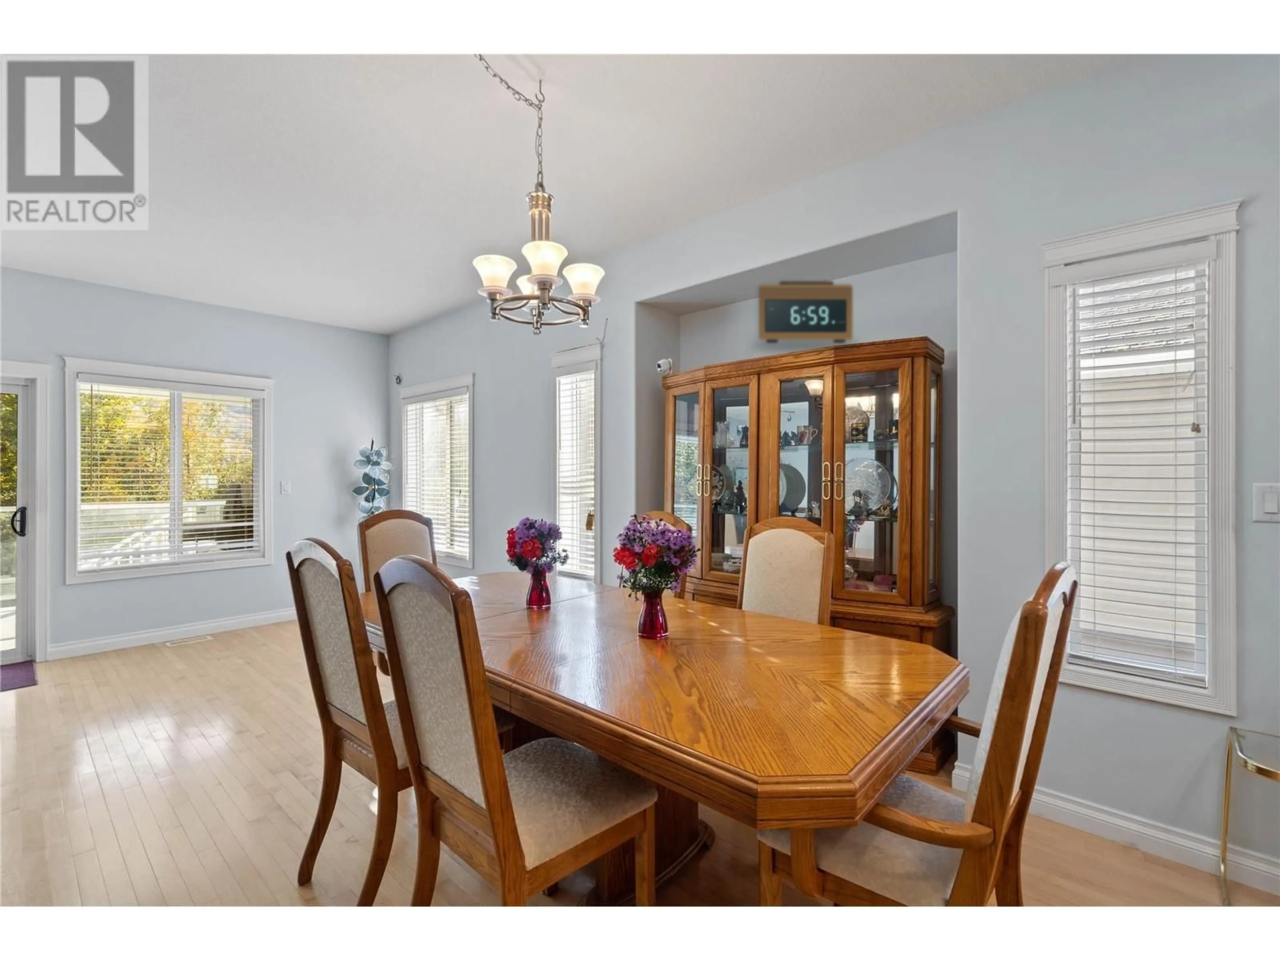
**6:59**
